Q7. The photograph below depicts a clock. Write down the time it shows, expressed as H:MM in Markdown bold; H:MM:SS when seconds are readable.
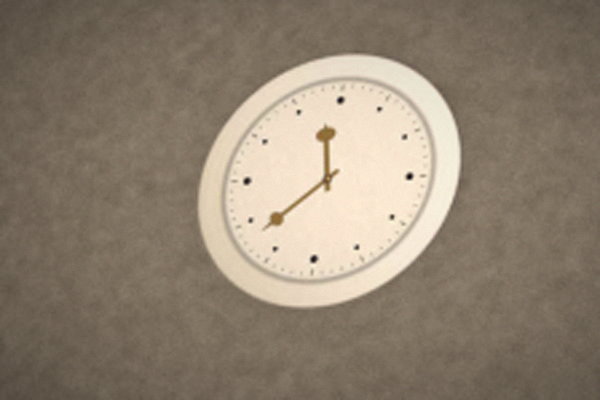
**11:38**
